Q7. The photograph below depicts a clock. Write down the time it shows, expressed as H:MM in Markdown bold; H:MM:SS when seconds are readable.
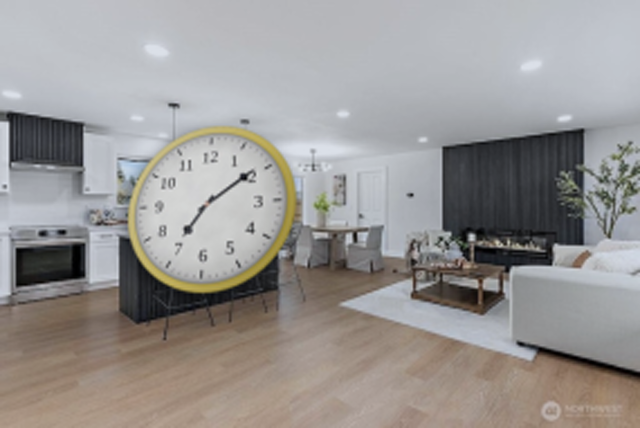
**7:09**
